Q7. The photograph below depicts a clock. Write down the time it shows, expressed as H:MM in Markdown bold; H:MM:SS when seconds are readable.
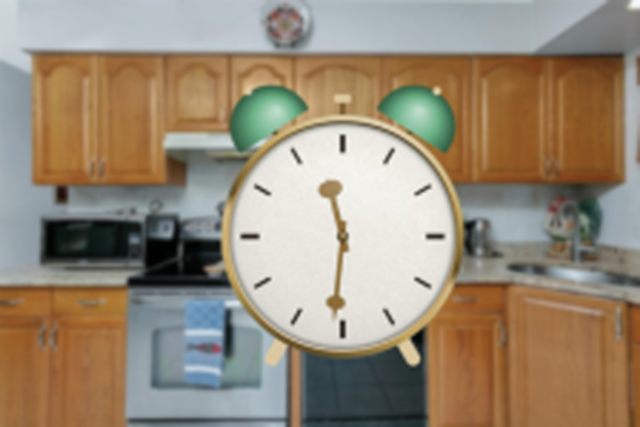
**11:31**
